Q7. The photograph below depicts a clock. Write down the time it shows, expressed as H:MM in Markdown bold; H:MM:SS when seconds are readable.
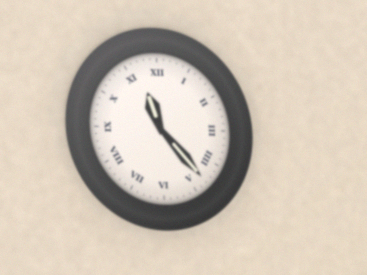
**11:23**
